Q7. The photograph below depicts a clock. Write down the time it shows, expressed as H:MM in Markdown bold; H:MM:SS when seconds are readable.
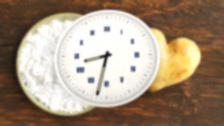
**8:32**
